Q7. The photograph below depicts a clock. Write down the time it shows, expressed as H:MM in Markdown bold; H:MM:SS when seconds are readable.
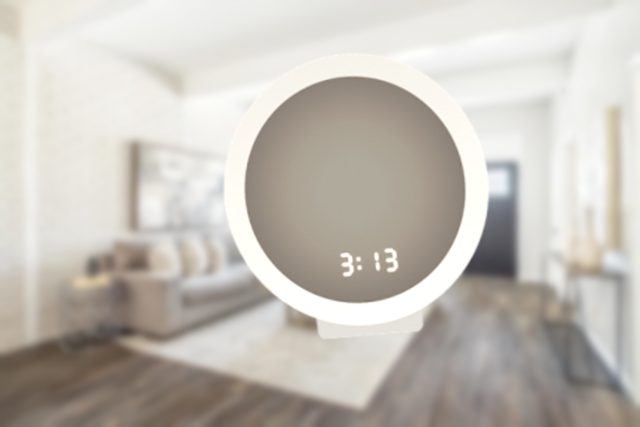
**3:13**
